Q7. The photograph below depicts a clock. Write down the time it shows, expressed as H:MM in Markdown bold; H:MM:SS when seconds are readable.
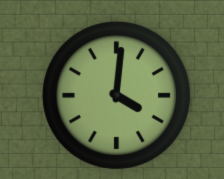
**4:01**
